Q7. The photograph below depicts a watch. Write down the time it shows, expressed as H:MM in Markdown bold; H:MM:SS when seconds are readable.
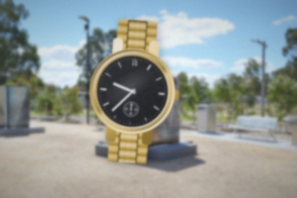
**9:37**
